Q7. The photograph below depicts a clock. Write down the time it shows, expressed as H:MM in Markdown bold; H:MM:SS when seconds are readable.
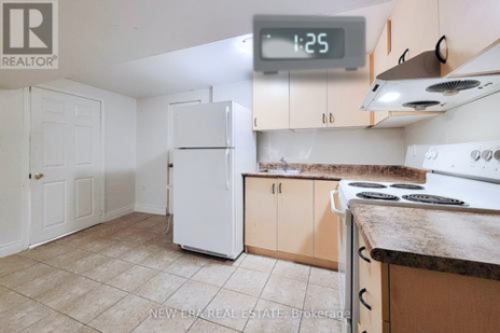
**1:25**
